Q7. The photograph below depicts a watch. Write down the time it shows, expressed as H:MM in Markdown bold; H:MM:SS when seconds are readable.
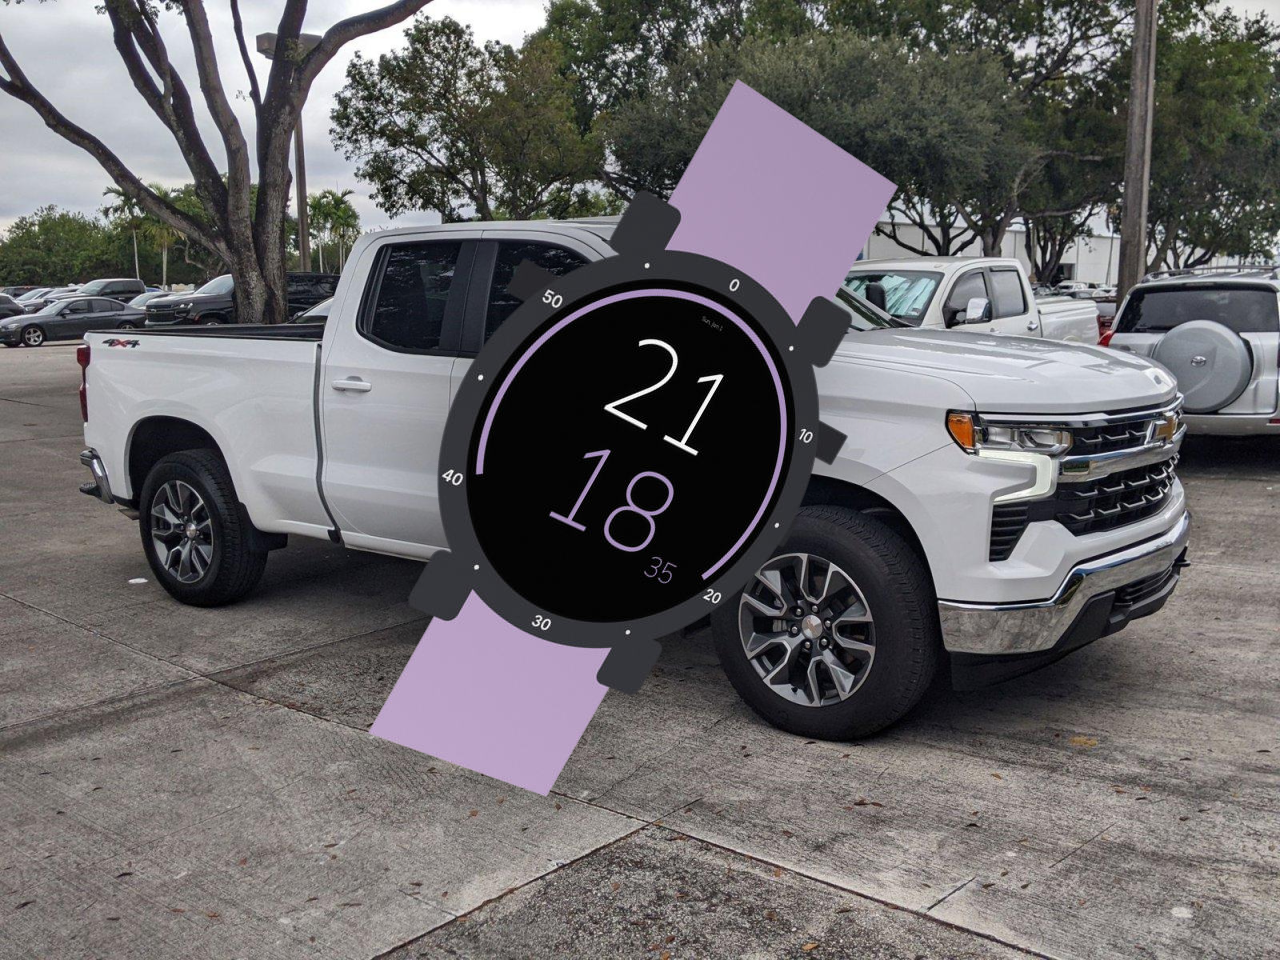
**21:18:35**
